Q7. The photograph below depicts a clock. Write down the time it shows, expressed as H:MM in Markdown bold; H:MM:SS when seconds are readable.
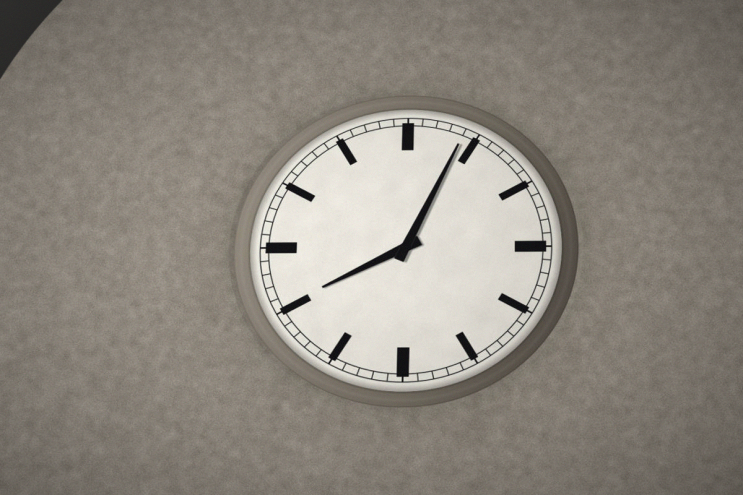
**8:04**
